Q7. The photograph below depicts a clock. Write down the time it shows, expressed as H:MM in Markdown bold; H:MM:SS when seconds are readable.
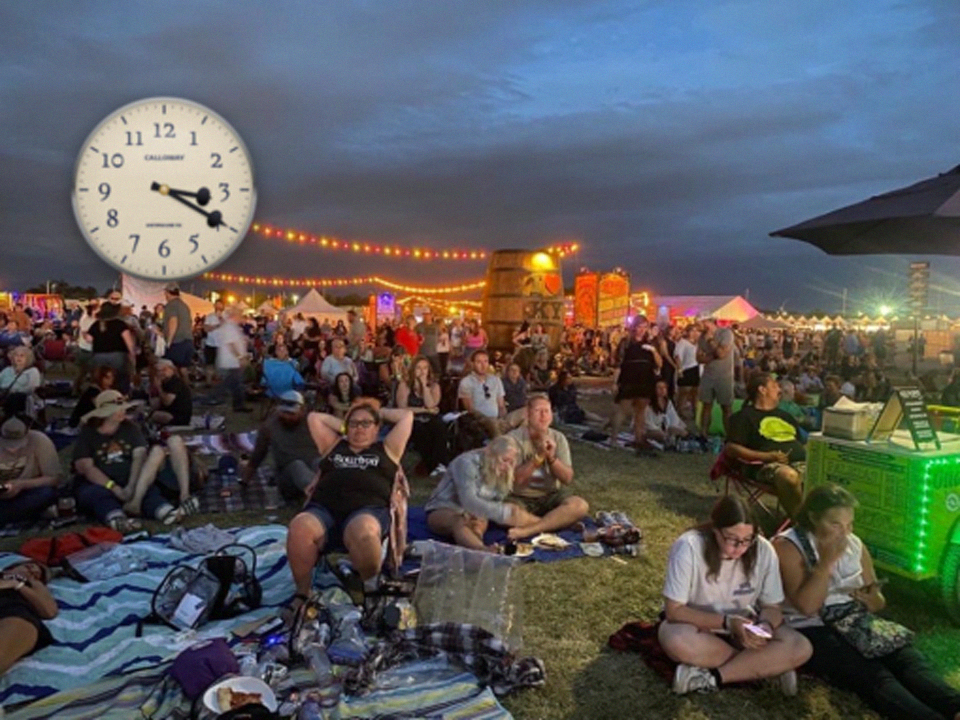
**3:20**
